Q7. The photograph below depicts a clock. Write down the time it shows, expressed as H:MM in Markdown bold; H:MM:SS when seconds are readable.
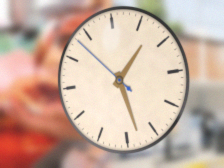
**1:27:53**
